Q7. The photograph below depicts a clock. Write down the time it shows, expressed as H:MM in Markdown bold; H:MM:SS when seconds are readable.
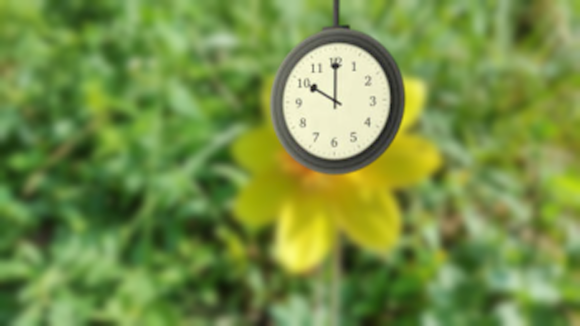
**10:00**
